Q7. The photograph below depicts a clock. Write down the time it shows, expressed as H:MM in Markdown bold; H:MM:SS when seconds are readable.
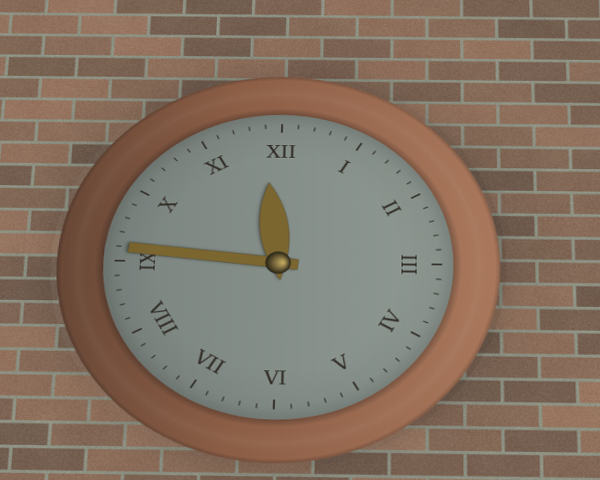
**11:46**
